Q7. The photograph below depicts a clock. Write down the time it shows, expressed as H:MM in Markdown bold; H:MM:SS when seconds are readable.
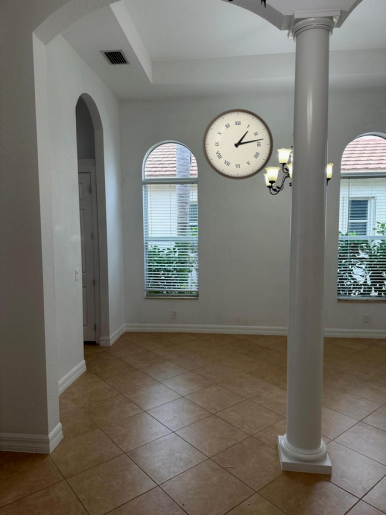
**1:13**
